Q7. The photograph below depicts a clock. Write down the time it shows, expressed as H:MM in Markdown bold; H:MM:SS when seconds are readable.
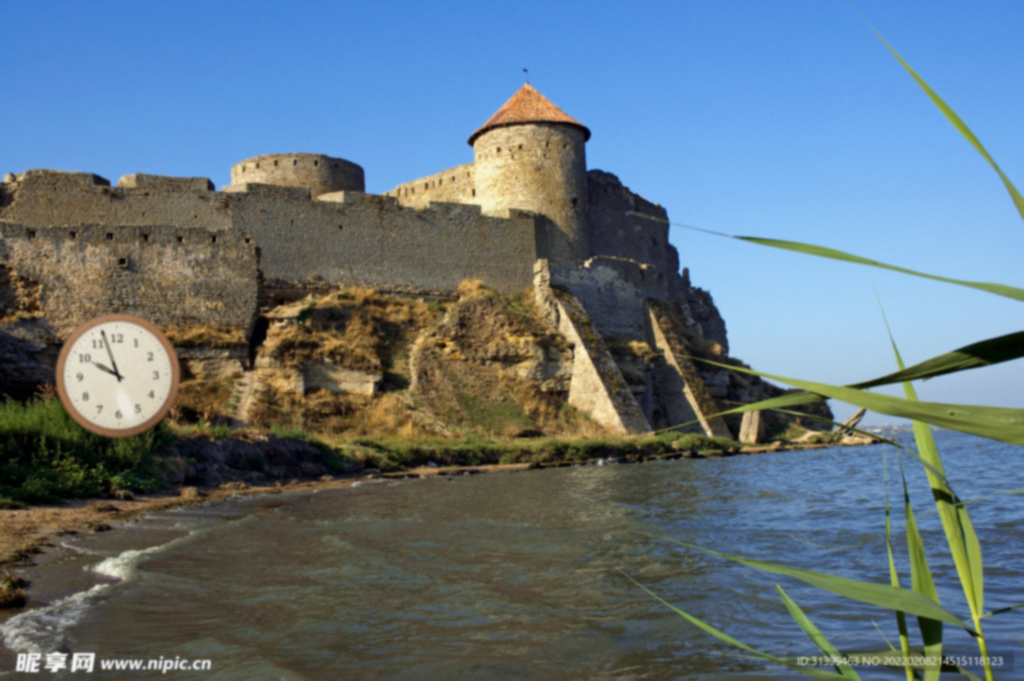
**9:57**
